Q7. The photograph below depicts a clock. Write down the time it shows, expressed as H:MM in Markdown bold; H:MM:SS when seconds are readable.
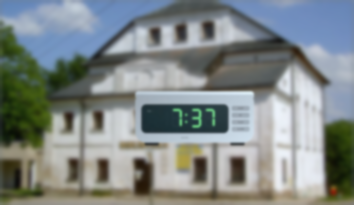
**7:37**
